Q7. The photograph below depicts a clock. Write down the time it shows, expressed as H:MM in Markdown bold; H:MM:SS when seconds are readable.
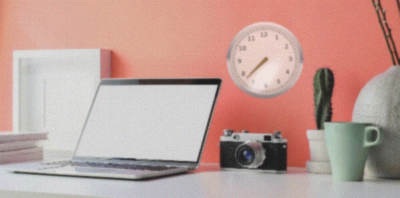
**7:38**
